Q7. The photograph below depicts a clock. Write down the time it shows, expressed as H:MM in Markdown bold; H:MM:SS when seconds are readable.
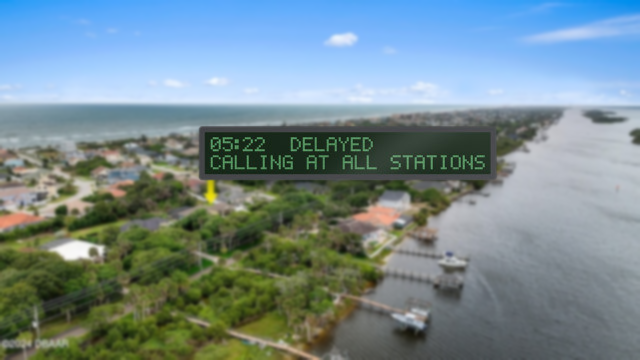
**5:22**
